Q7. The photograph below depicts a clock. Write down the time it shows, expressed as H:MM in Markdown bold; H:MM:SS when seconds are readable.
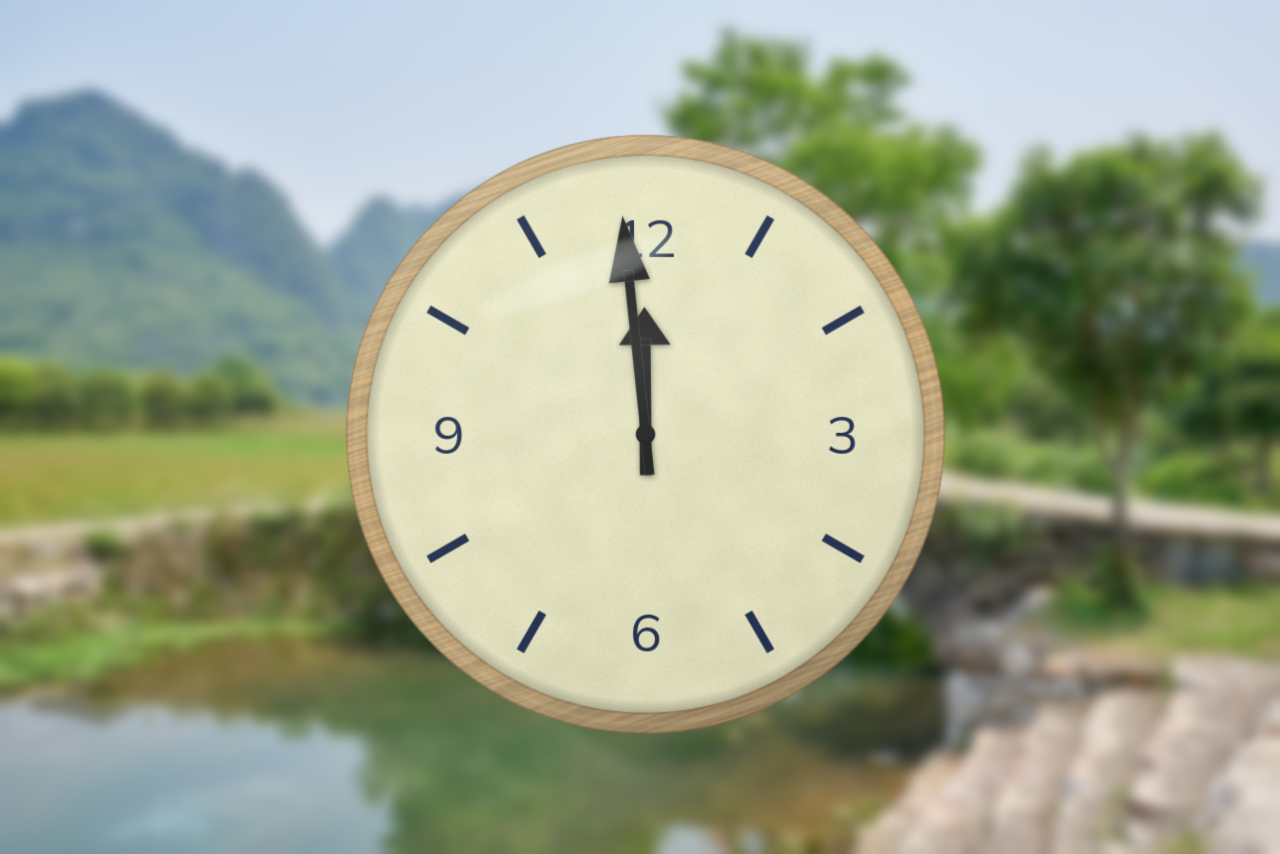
**11:59**
